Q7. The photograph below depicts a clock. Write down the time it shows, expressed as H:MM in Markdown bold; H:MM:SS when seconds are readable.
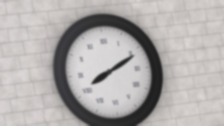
**8:11**
